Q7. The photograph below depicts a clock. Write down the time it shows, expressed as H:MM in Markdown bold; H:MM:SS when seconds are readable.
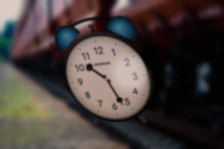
**10:27**
